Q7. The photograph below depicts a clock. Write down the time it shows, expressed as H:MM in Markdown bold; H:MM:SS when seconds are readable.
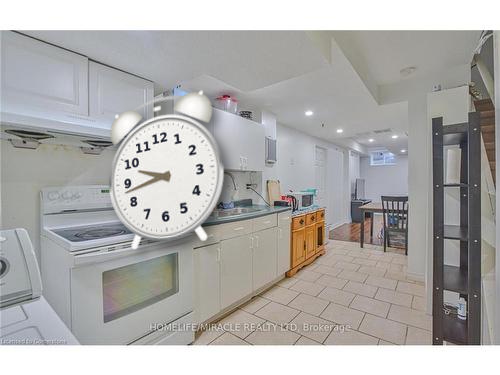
**9:43**
